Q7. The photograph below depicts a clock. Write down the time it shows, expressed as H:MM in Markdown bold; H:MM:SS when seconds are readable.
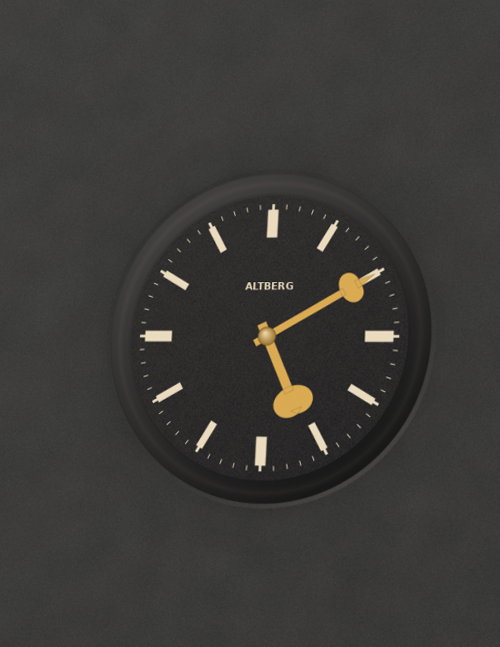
**5:10**
